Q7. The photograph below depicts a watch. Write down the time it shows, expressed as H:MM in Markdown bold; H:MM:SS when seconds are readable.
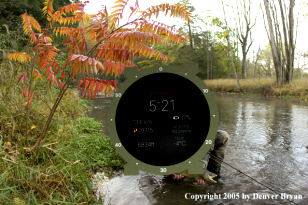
**5:21**
